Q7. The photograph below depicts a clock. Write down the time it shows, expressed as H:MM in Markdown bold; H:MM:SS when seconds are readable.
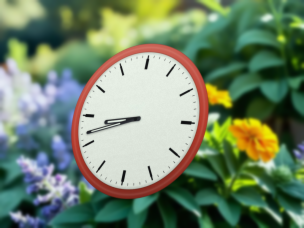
**8:42**
